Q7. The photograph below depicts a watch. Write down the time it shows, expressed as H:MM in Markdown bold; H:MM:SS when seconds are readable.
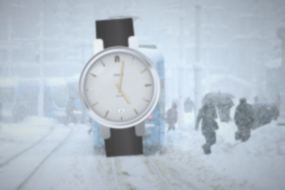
**5:02**
